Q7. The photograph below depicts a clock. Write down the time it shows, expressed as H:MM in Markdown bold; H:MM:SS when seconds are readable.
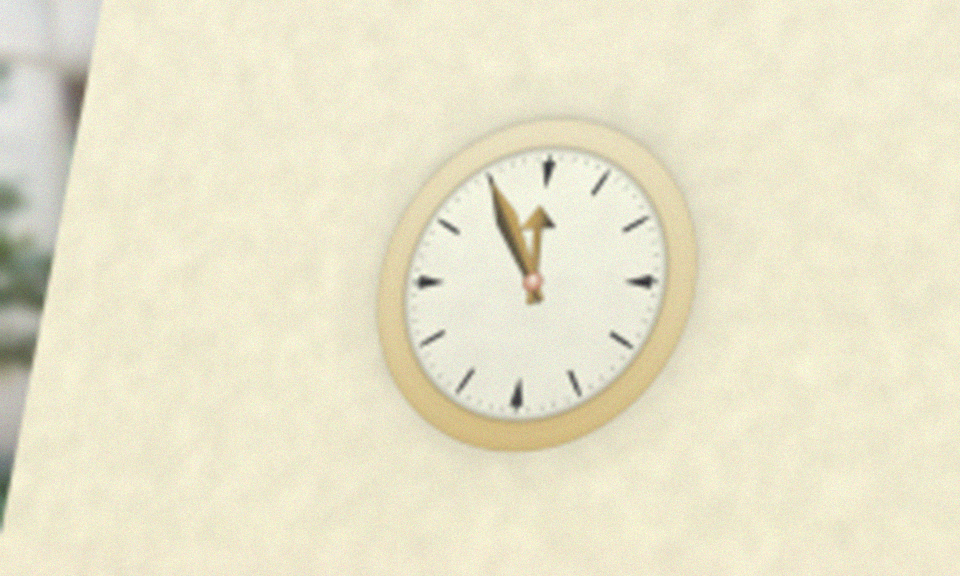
**11:55**
